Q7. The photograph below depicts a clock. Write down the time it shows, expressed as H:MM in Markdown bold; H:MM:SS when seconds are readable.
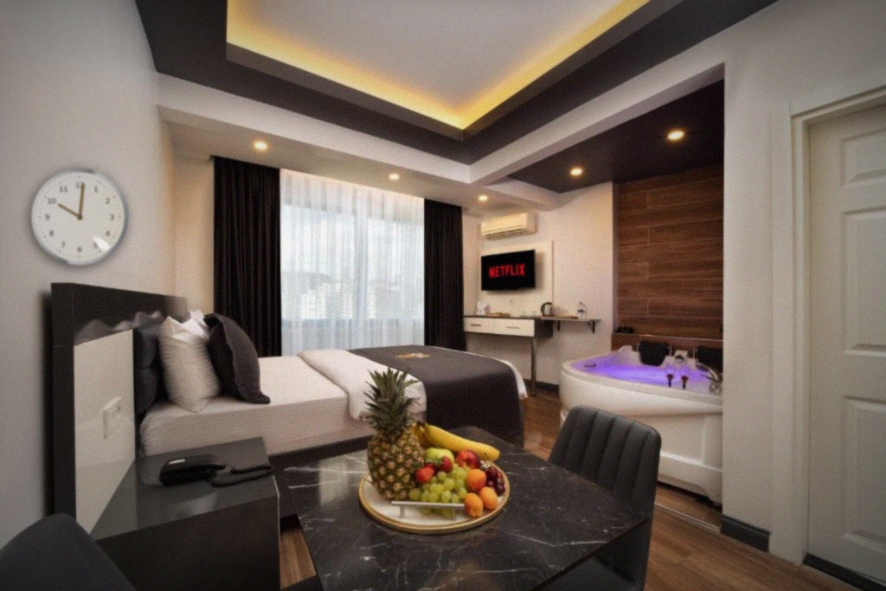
**10:01**
